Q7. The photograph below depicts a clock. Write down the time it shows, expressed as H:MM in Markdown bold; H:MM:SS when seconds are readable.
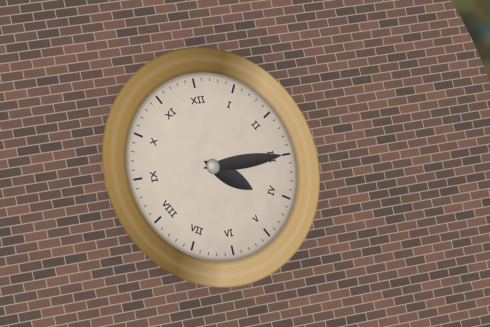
**4:15**
